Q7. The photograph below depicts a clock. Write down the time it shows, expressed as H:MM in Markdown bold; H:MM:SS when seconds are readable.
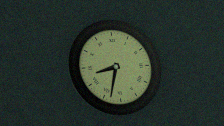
**8:33**
